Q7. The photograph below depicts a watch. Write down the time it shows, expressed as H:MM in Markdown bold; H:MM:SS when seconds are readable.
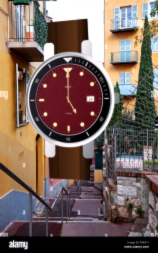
**5:00**
